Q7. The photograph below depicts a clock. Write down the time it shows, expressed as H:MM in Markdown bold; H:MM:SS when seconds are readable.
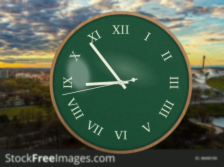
**8:53:43**
